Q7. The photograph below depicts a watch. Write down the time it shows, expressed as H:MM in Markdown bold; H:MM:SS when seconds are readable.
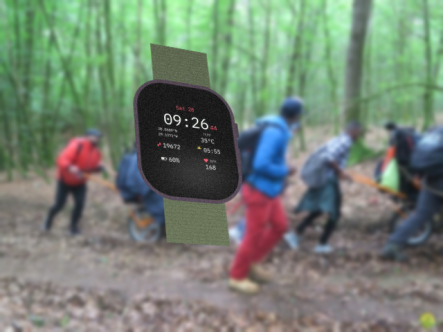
**9:26**
